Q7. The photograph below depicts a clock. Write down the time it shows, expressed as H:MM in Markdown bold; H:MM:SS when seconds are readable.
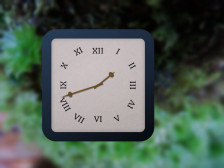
**1:42**
